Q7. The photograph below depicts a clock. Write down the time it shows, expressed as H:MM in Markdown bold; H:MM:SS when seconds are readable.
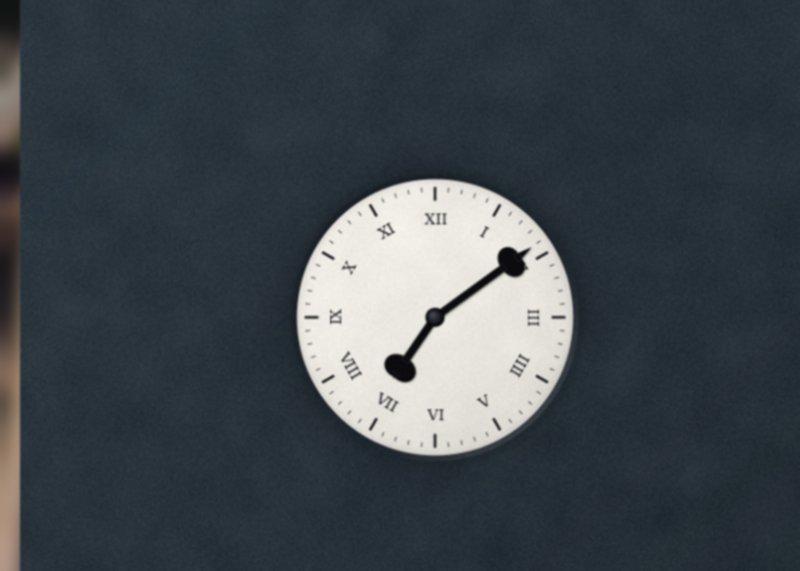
**7:09**
